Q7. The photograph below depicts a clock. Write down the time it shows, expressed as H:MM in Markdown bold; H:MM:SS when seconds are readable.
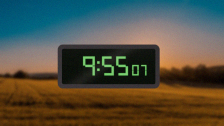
**9:55:07**
